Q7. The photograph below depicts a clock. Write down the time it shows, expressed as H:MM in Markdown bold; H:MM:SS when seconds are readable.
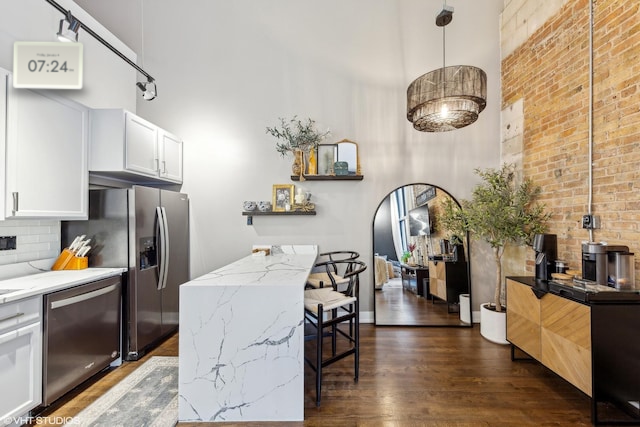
**7:24**
